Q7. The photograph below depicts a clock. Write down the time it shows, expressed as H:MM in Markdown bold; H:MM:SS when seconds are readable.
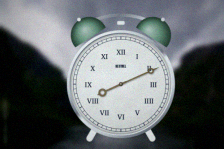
**8:11**
